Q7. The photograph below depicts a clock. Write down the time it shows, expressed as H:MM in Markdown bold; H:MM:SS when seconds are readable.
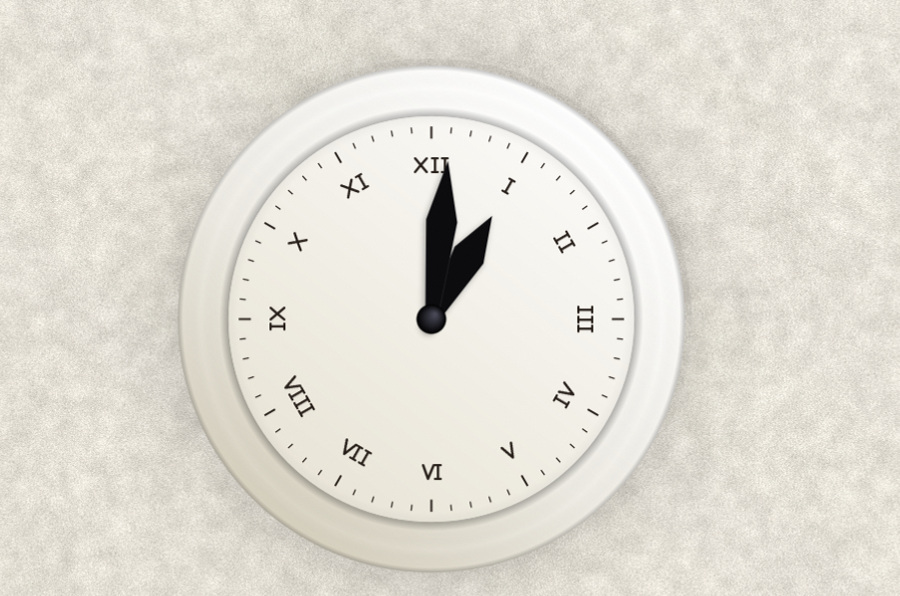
**1:01**
